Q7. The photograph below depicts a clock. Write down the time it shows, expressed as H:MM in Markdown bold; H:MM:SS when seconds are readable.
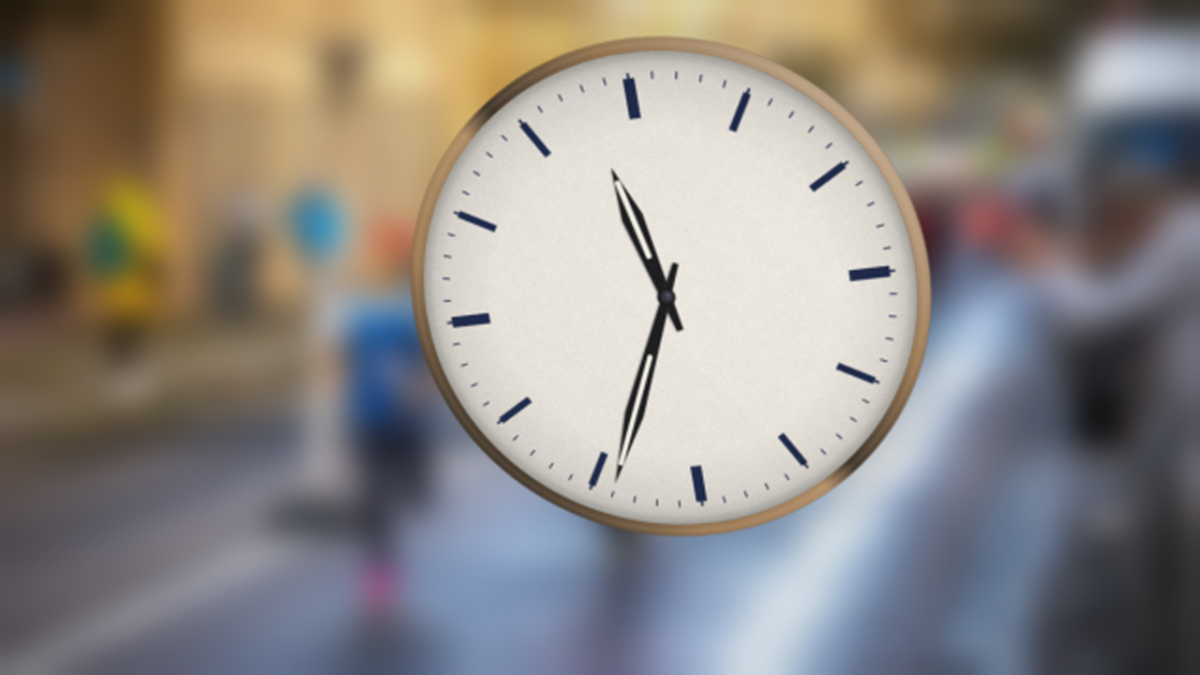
**11:34**
